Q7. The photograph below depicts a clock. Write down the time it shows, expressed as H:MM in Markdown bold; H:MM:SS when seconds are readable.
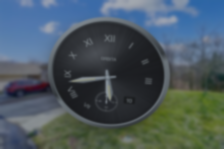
**5:43**
